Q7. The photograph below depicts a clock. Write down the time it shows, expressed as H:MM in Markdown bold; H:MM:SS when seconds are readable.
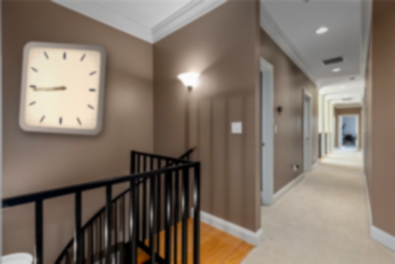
**8:44**
